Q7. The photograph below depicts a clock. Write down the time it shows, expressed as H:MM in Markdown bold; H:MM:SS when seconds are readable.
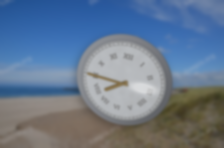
**7:45**
